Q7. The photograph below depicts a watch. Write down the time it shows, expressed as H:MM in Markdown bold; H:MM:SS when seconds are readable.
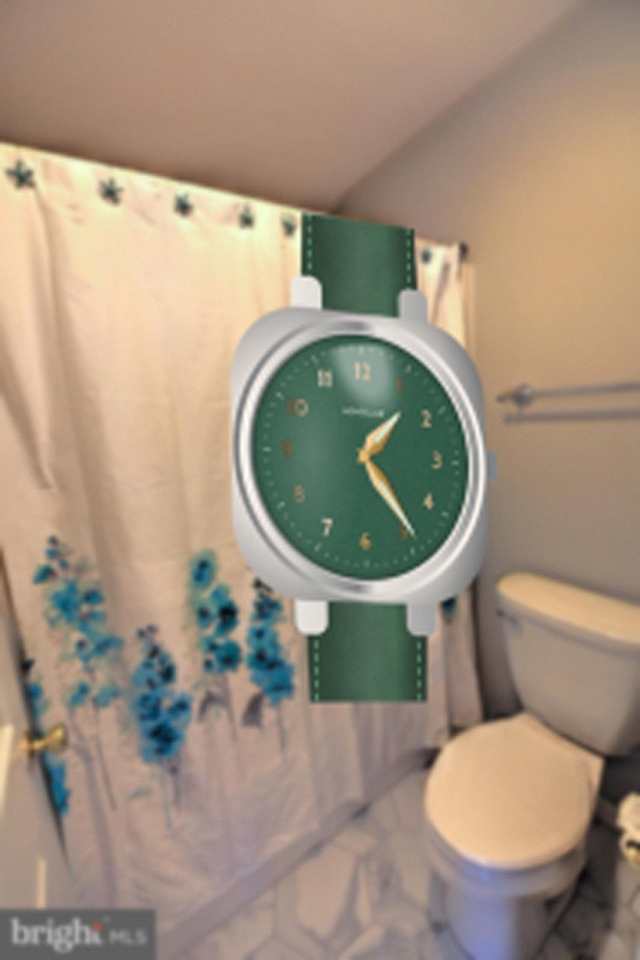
**1:24**
